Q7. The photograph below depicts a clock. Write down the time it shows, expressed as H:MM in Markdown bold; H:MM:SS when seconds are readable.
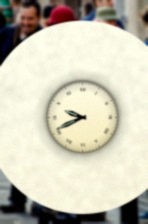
**9:41**
